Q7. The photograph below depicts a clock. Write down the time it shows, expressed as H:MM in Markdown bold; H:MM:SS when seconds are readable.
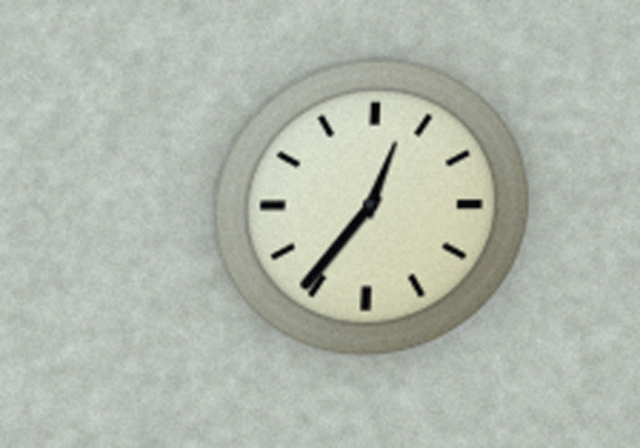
**12:36**
